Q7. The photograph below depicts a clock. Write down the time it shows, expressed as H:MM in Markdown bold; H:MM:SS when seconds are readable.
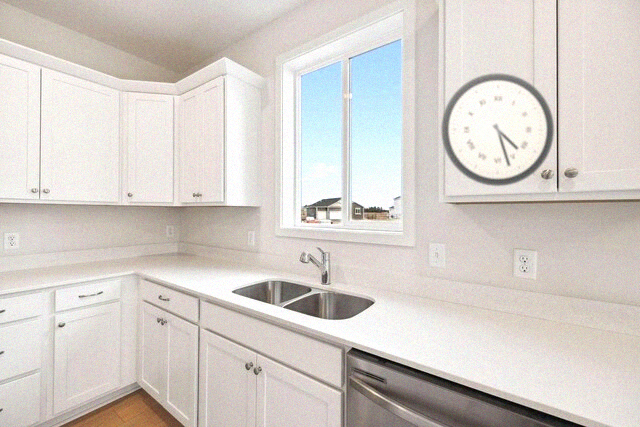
**4:27**
